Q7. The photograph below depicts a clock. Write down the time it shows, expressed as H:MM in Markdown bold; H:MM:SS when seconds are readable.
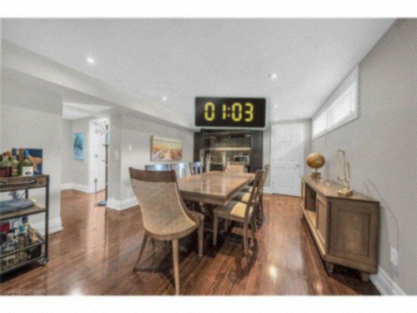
**1:03**
